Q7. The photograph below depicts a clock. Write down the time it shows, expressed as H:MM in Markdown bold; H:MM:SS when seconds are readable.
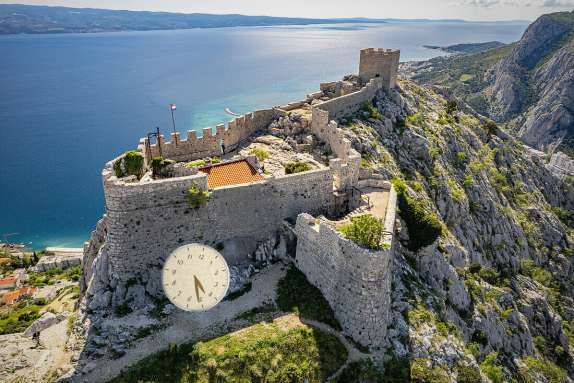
**4:26**
